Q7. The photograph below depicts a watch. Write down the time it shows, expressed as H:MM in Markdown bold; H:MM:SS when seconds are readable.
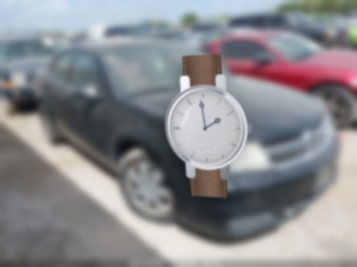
**1:59**
